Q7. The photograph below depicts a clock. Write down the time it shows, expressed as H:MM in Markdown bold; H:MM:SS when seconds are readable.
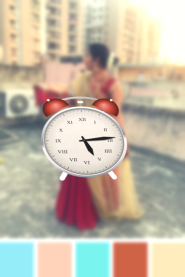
**5:14**
